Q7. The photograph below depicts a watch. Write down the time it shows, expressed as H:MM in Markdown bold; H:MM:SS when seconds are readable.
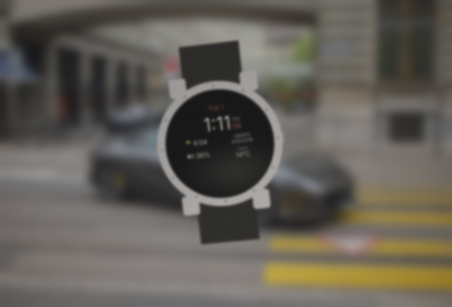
**1:11**
